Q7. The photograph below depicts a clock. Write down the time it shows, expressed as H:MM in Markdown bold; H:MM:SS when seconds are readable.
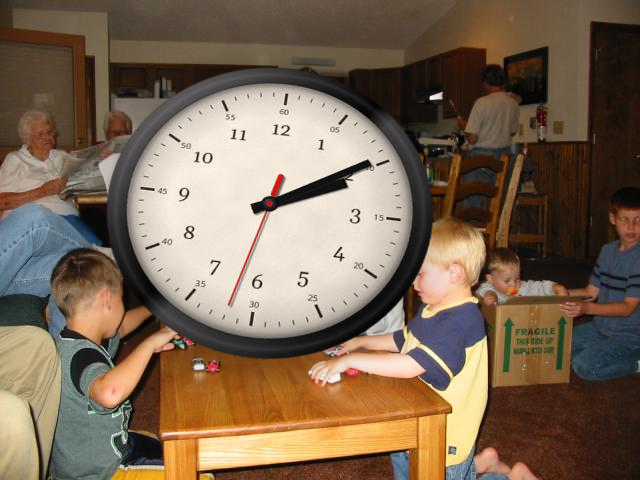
**2:09:32**
